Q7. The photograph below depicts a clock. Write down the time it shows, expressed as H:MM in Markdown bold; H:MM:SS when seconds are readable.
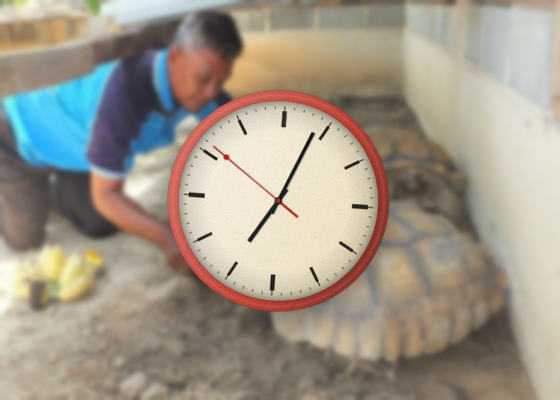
**7:03:51**
